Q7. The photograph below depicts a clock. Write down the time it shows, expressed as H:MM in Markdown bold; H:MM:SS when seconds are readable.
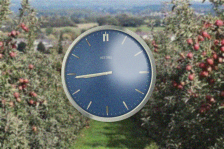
**8:44**
